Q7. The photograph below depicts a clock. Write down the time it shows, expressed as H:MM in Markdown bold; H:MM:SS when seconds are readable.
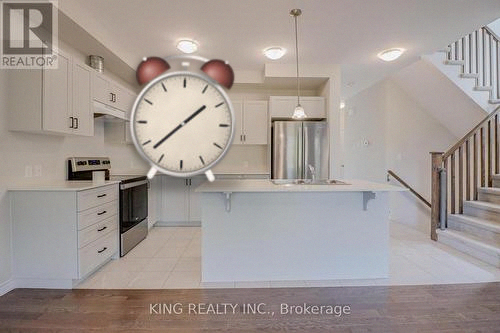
**1:38**
